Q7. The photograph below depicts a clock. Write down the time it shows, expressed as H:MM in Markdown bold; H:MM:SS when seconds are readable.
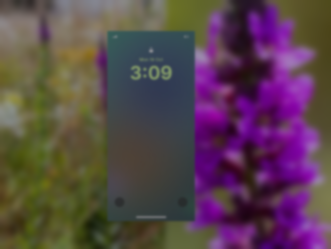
**3:09**
